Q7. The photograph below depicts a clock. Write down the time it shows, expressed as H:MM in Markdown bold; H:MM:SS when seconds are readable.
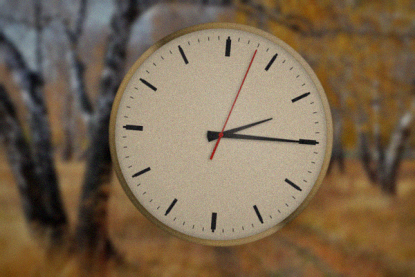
**2:15:03**
